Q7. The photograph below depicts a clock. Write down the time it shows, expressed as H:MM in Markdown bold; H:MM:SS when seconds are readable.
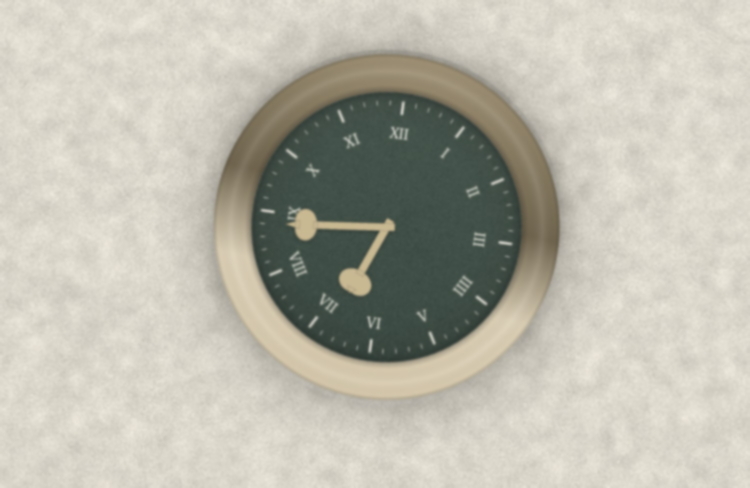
**6:44**
